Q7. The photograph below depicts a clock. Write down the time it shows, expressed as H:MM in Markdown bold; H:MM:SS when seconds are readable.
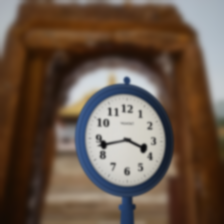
**3:43**
